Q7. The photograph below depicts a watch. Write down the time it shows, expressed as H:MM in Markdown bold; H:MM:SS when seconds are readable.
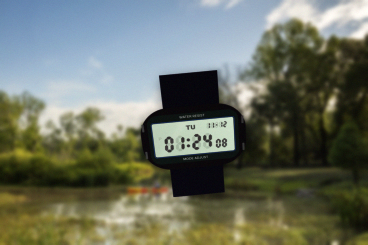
**1:24:08**
